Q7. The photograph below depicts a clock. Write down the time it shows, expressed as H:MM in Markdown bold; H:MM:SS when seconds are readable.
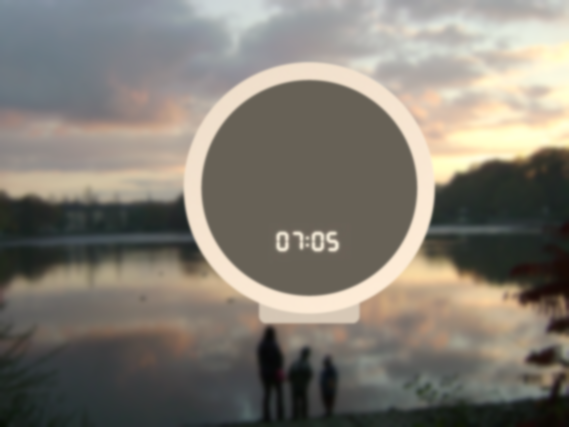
**7:05**
